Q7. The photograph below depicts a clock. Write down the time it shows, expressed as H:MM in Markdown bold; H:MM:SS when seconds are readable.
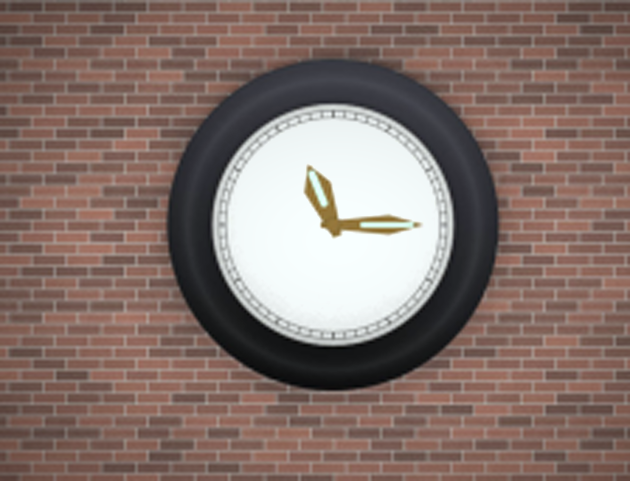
**11:15**
